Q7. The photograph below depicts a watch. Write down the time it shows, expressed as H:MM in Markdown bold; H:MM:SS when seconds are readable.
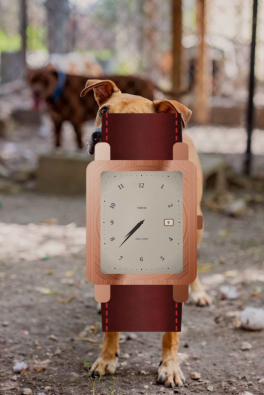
**7:37**
